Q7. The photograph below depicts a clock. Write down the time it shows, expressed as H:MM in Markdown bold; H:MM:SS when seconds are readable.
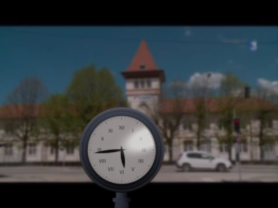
**5:44**
